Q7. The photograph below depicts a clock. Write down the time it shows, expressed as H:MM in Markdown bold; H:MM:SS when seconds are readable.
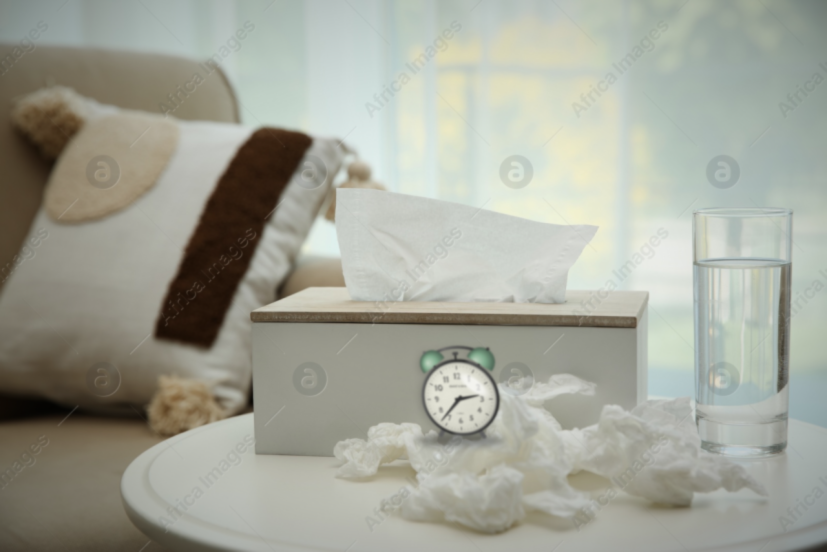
**2:37**
